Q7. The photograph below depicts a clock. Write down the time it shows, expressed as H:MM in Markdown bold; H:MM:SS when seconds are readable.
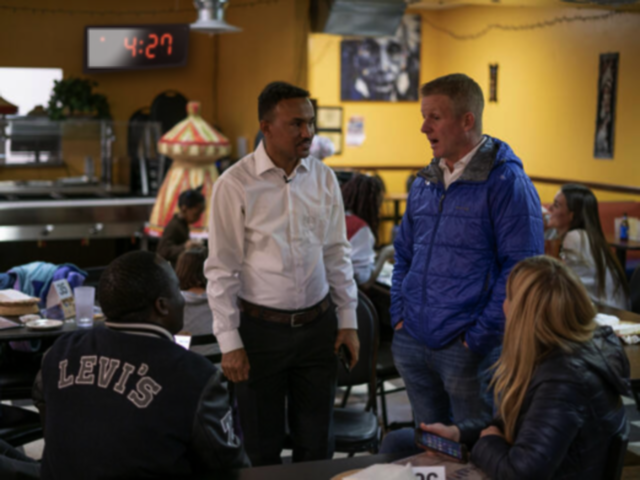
**4:27**
